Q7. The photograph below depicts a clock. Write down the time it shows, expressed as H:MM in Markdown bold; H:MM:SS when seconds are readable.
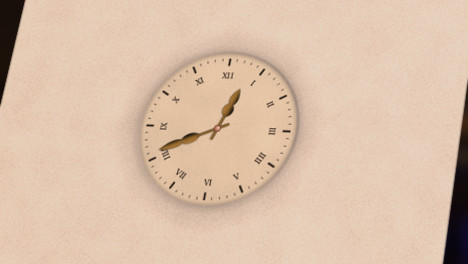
**12:41**
